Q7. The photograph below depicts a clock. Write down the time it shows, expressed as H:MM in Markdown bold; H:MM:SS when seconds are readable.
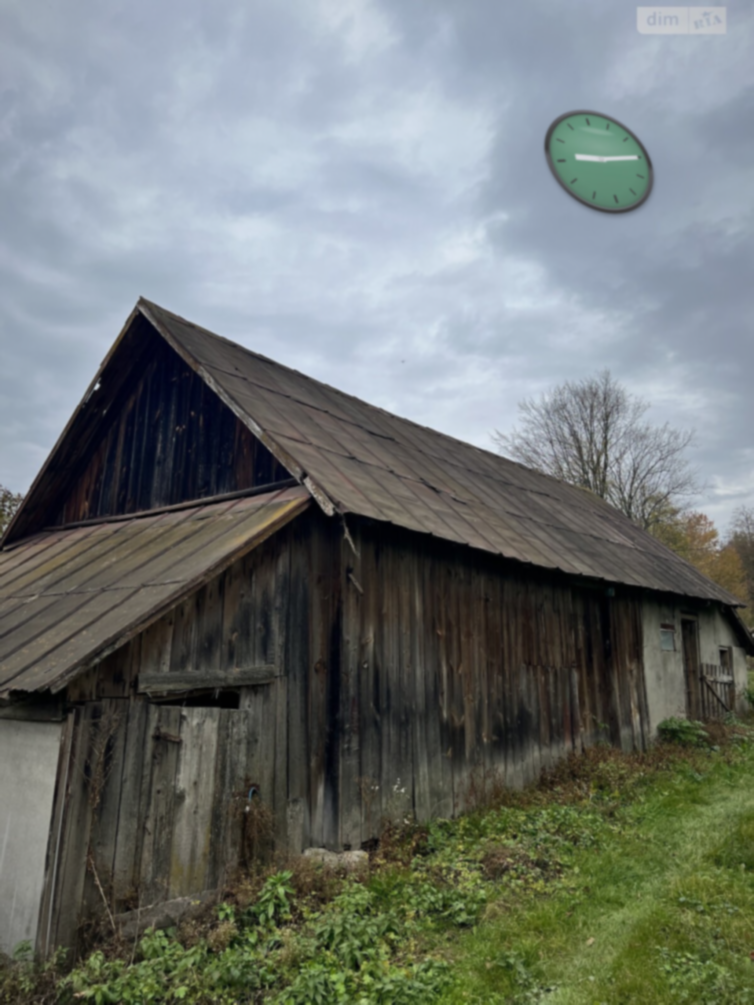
**9:15**
